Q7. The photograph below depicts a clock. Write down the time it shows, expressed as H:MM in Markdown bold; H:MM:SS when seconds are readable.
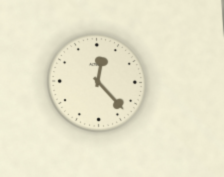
**12:23**
